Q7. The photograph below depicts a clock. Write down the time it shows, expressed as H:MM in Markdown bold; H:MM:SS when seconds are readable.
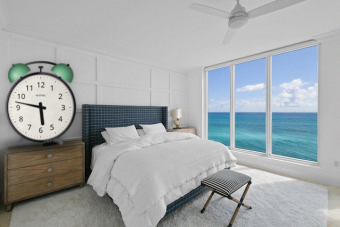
**5:47**
